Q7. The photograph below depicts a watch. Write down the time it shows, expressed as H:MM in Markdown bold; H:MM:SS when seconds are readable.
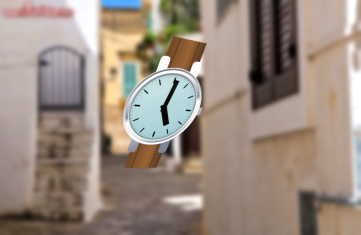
**5:01**
